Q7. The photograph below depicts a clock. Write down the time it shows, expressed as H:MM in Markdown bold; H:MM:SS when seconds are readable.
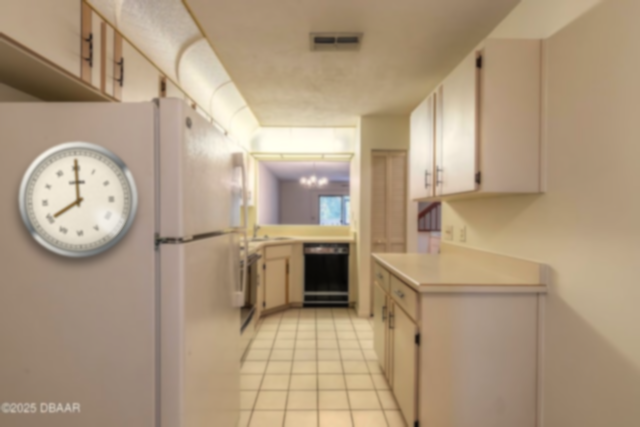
**8:00**
